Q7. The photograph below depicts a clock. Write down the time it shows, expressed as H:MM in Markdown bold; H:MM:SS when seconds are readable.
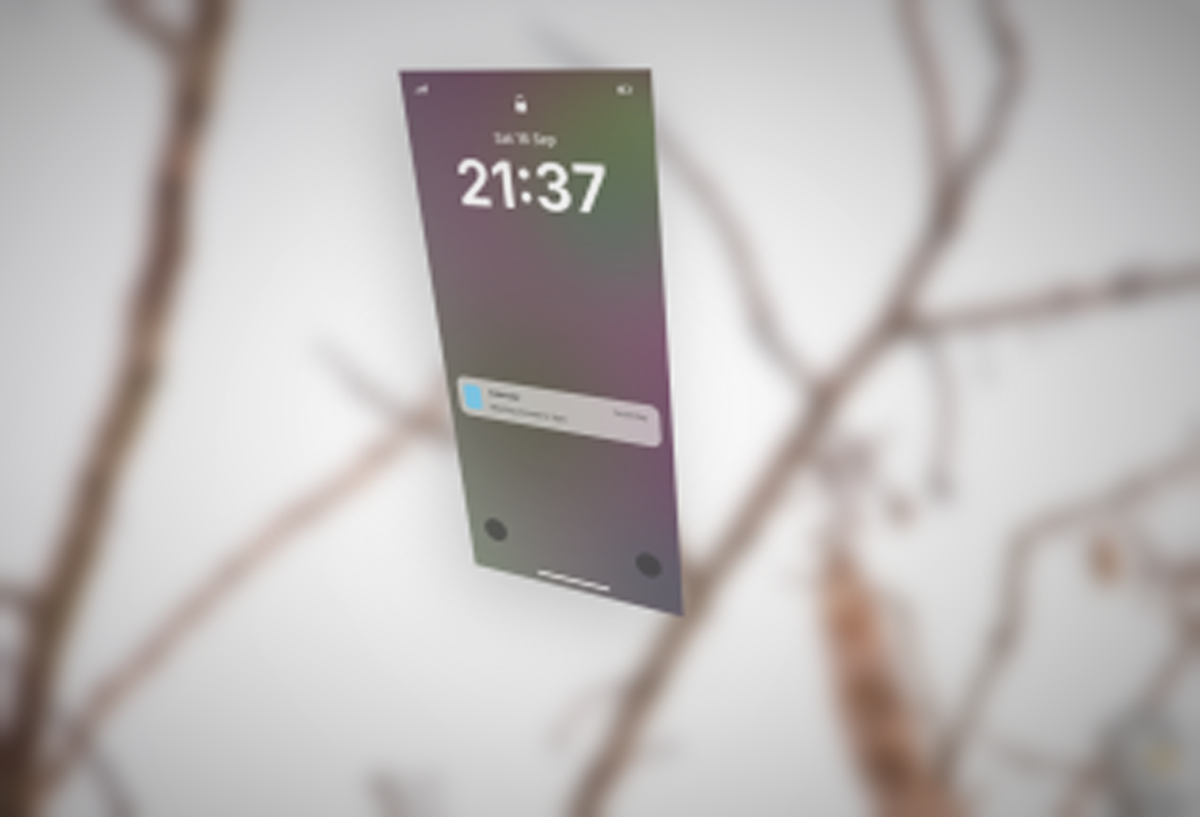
**21:37**
